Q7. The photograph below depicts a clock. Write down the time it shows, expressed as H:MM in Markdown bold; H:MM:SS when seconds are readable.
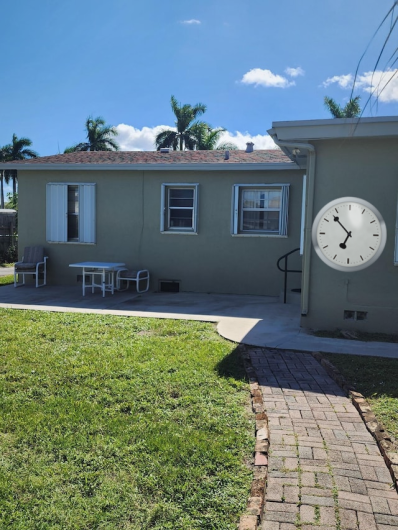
**6:53**
